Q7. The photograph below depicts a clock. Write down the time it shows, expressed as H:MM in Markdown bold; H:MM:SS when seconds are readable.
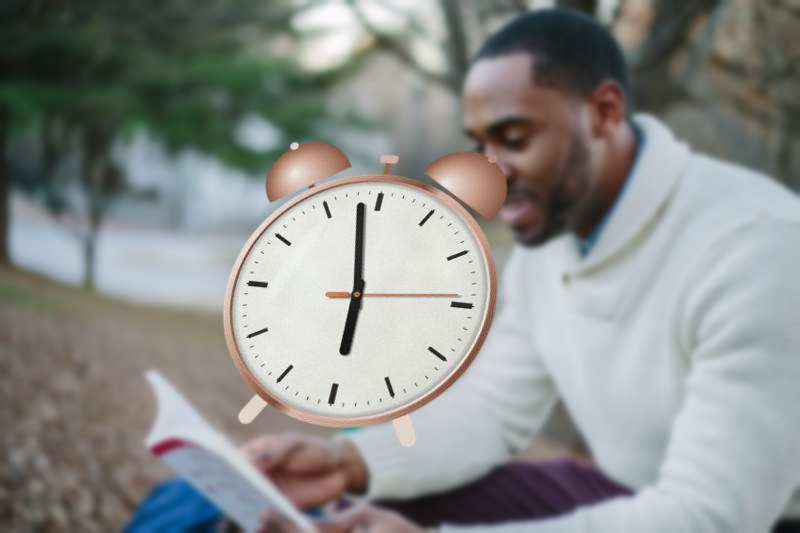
**5:58:14**
